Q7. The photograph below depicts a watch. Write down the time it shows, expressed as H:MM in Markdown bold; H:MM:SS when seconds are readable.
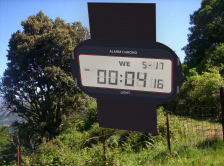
**0:04:16**
